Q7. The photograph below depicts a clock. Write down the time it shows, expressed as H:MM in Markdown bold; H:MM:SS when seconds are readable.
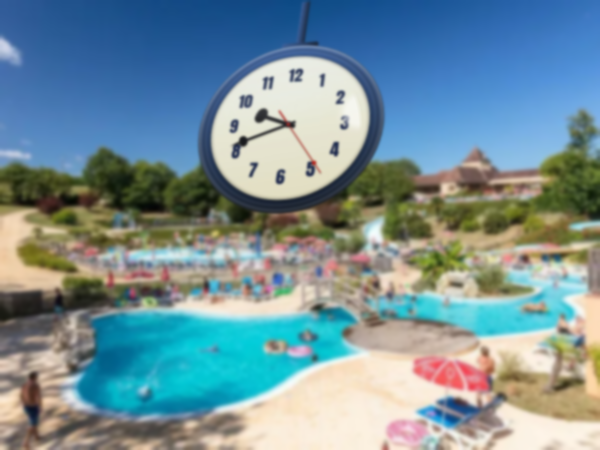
**9:41:24**
